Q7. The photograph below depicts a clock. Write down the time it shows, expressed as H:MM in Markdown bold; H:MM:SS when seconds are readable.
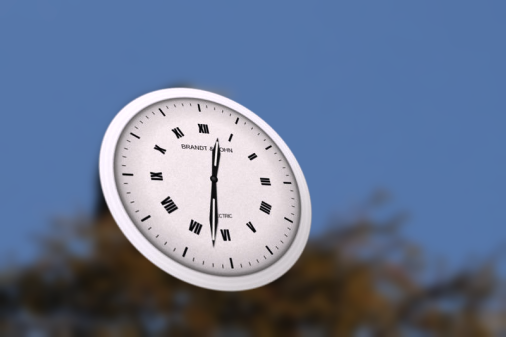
**12:32**
